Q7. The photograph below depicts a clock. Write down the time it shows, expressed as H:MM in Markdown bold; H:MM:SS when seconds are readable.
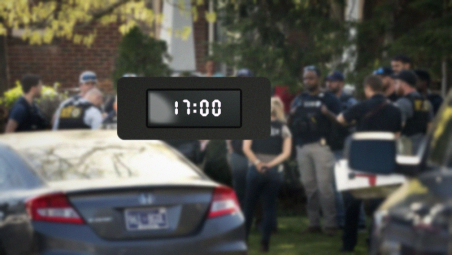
**17:00**
